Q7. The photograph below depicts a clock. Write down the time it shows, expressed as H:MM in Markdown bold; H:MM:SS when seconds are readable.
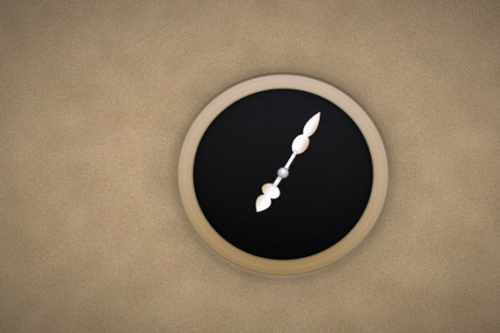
**7:05**
